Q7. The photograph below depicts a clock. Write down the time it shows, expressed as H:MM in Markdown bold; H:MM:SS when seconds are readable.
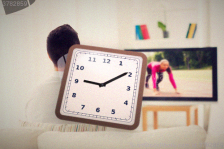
**9:09**
